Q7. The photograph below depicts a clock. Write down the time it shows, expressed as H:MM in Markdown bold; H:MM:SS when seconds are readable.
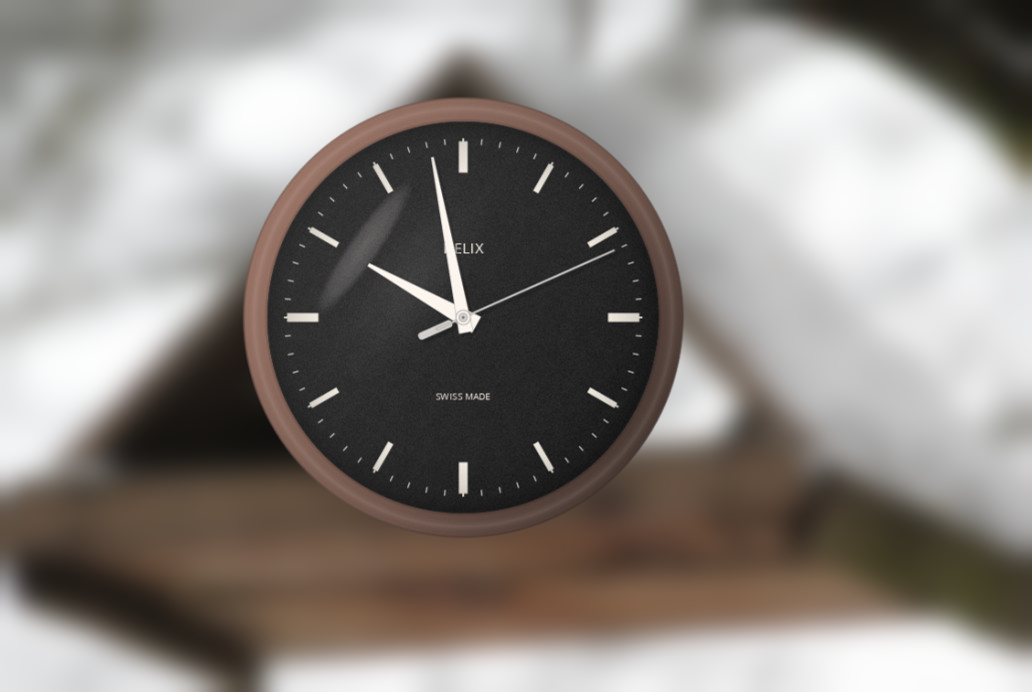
**9:58:11**
